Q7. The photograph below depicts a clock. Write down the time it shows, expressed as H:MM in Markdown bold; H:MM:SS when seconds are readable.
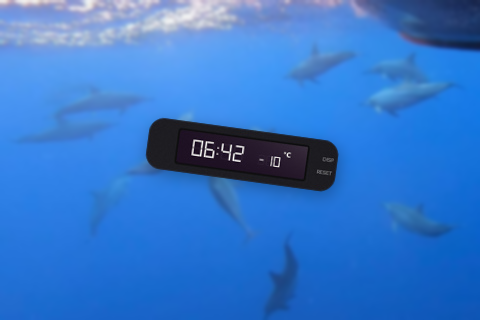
**6:42**
